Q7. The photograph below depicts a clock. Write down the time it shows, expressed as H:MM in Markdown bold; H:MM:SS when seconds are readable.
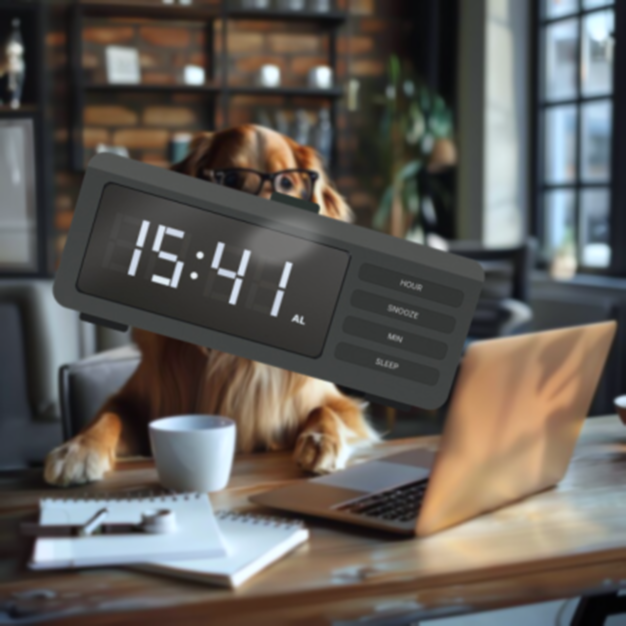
**15:41**
